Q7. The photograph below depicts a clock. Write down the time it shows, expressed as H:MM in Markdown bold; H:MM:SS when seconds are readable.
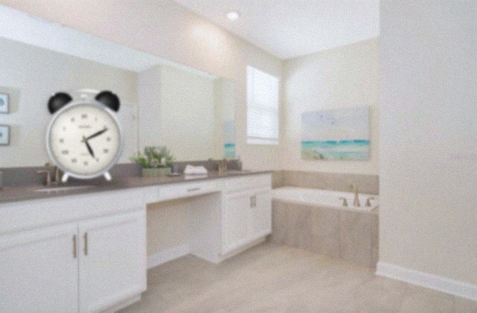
**5:11**
